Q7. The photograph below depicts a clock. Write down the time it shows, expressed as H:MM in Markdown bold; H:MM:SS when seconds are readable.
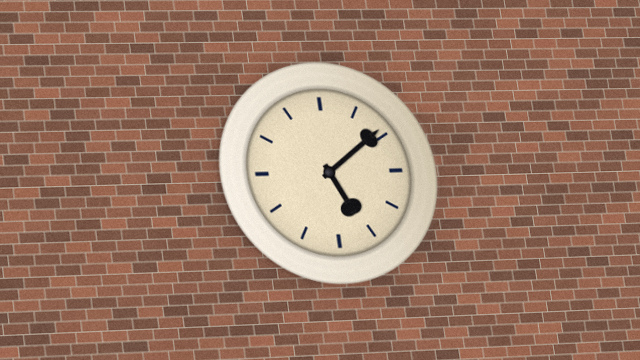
**5:09**
